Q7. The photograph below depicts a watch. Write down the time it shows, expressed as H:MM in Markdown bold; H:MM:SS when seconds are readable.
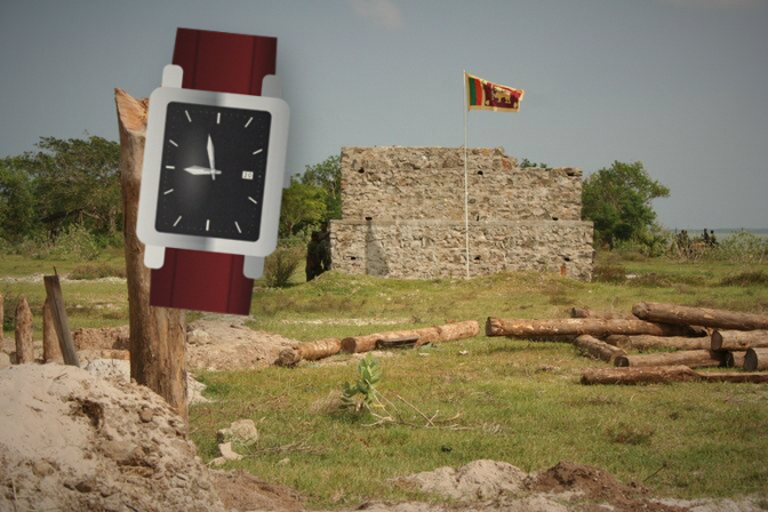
**8:58**
